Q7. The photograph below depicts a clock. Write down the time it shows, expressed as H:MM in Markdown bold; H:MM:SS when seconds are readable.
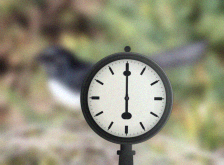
**6:00**
